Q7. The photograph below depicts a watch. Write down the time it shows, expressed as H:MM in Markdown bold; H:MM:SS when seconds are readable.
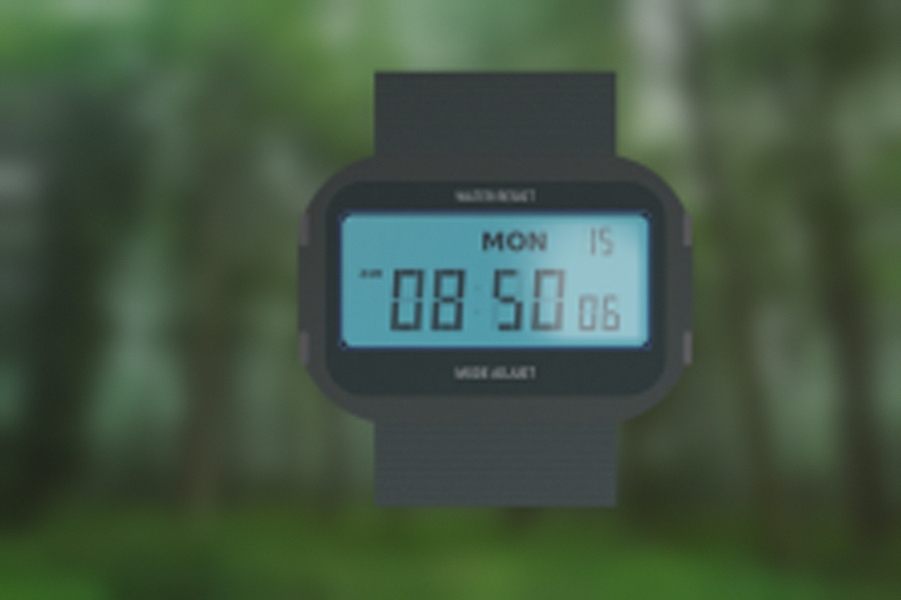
**8:50:06**
